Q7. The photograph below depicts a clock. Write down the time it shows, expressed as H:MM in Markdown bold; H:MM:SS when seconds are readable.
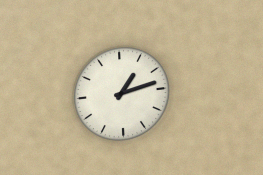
**1:13**
